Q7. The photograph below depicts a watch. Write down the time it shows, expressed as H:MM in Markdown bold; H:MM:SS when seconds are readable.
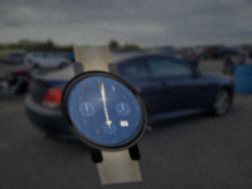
**6:01**
